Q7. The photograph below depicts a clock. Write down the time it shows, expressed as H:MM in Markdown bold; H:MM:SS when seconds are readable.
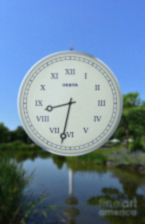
**8:32**
